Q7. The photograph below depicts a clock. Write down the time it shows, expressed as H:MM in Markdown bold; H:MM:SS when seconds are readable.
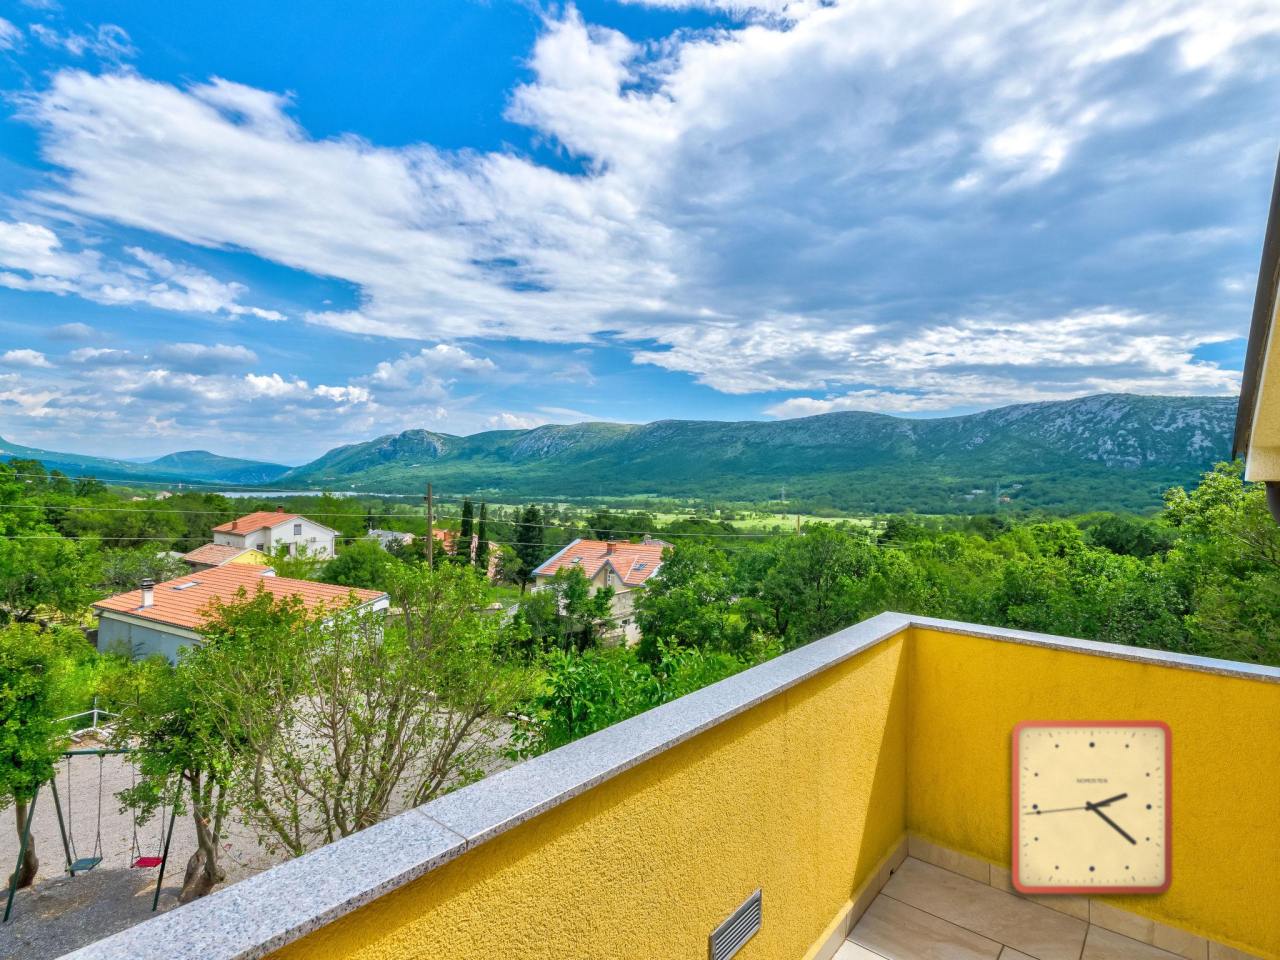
**2:21:44**
